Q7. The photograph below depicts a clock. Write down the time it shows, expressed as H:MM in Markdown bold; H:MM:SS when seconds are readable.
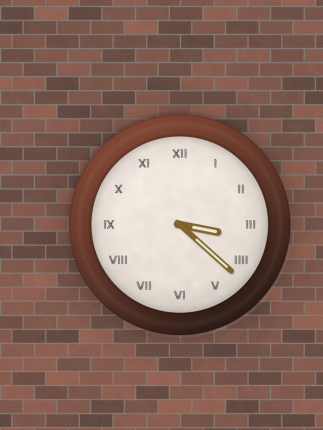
**3:22**
